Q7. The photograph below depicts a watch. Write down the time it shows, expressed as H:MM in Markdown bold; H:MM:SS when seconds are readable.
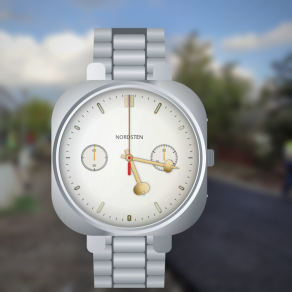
**5:17**
